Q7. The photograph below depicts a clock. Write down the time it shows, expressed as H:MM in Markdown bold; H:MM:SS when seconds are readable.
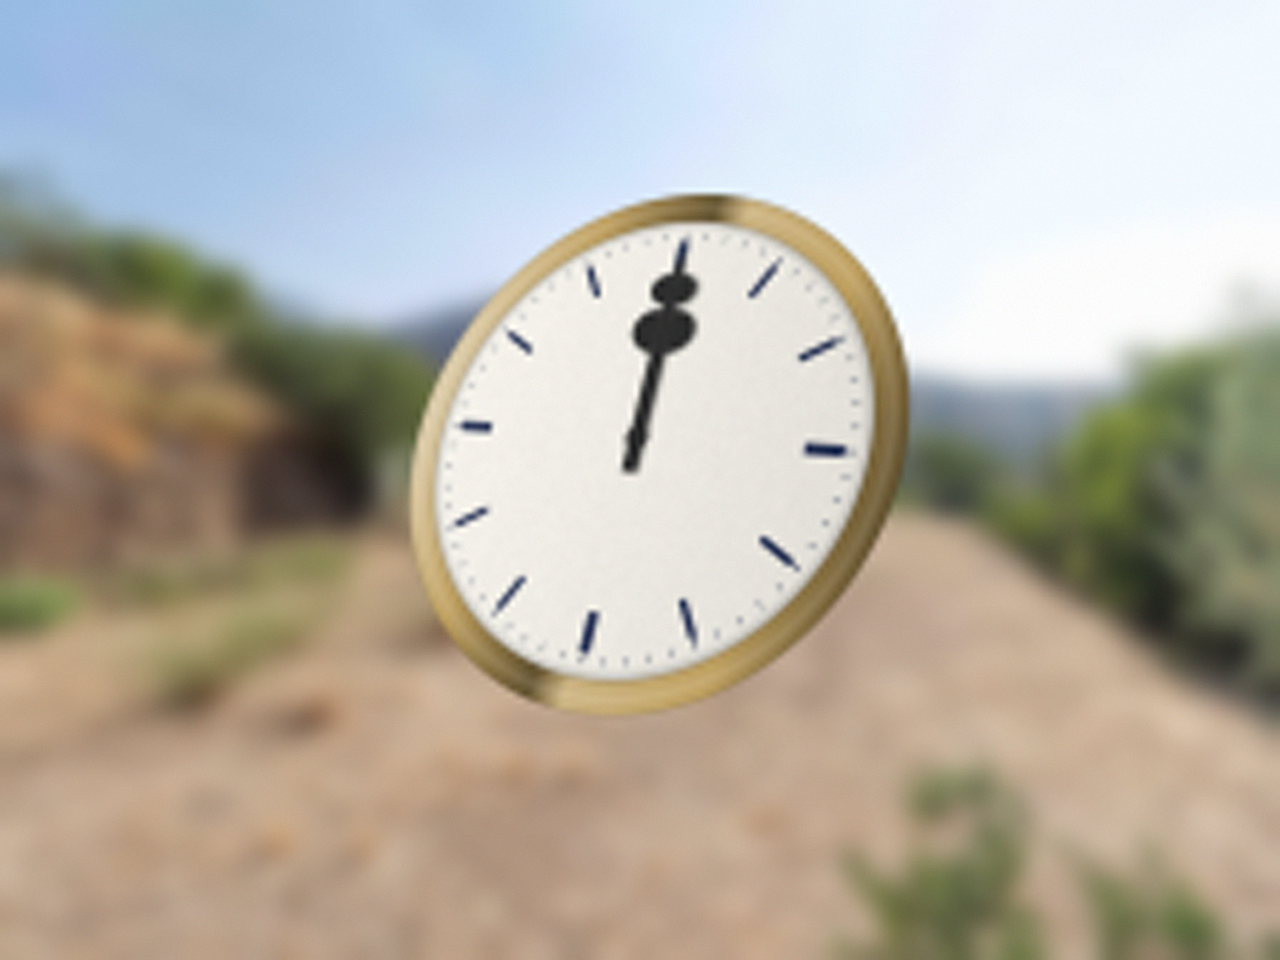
**12:00**
